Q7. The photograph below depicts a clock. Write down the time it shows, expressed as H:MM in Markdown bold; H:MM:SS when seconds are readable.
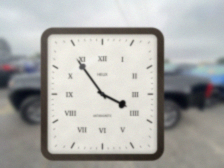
**3:54**
